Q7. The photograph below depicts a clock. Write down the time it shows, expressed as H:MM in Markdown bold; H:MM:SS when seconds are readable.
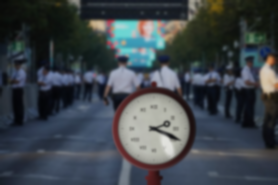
**2:19**
